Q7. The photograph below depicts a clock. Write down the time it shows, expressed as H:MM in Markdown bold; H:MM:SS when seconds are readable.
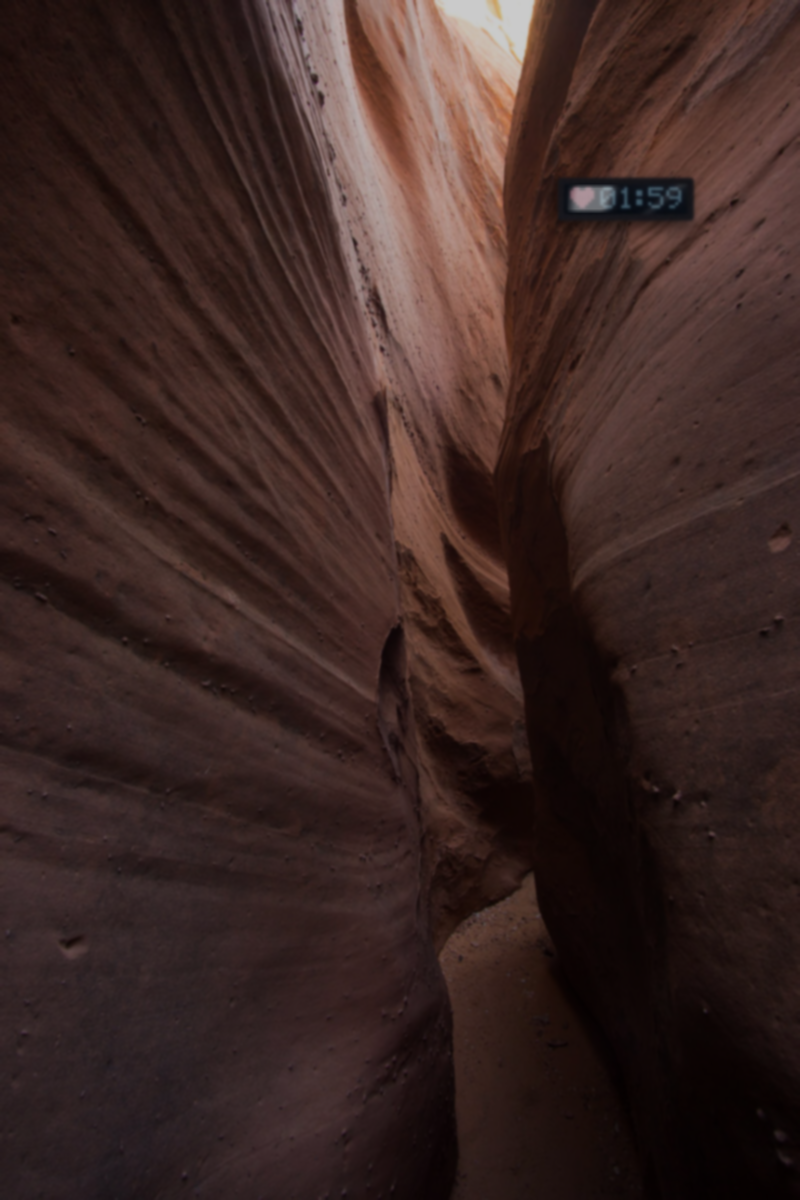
**1:59**
